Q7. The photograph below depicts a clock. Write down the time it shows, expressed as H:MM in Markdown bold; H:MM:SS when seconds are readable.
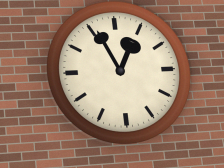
**12:56**
